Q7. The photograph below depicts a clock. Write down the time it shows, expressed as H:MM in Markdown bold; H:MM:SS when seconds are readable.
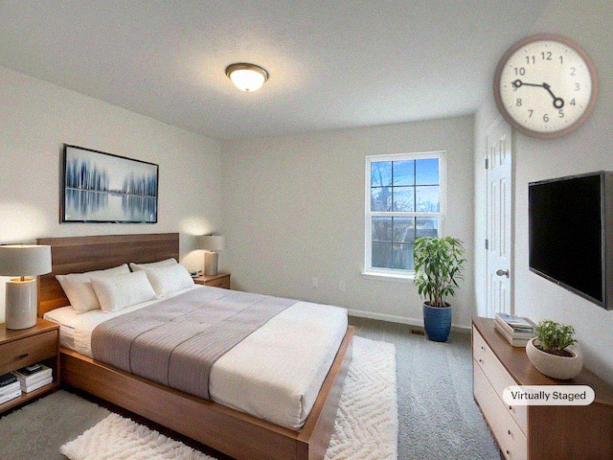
**4:46**
